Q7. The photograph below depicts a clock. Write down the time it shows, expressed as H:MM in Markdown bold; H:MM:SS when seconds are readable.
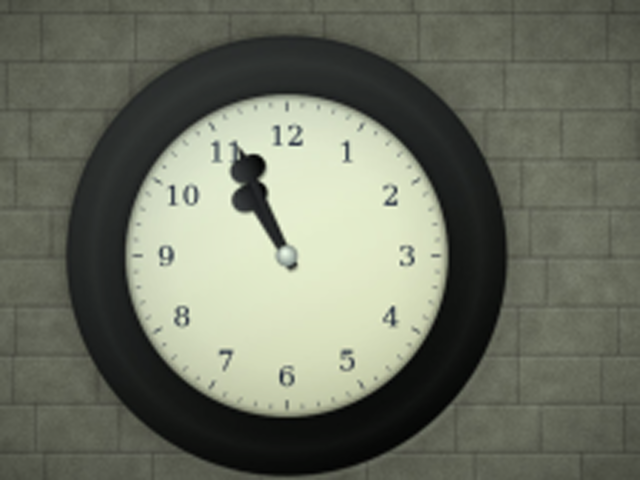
**10:56**
